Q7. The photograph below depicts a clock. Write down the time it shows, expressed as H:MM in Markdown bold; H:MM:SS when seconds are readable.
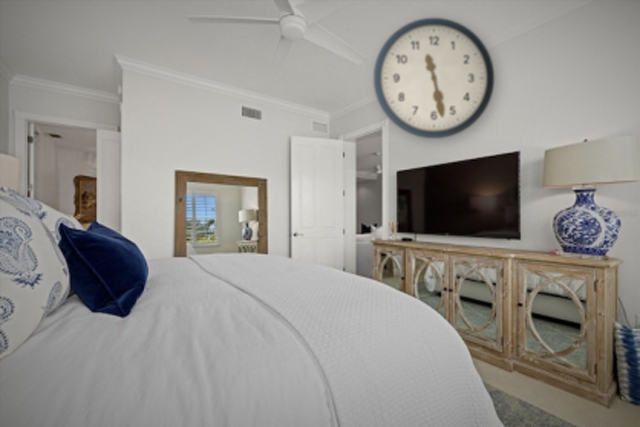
**11:28**
